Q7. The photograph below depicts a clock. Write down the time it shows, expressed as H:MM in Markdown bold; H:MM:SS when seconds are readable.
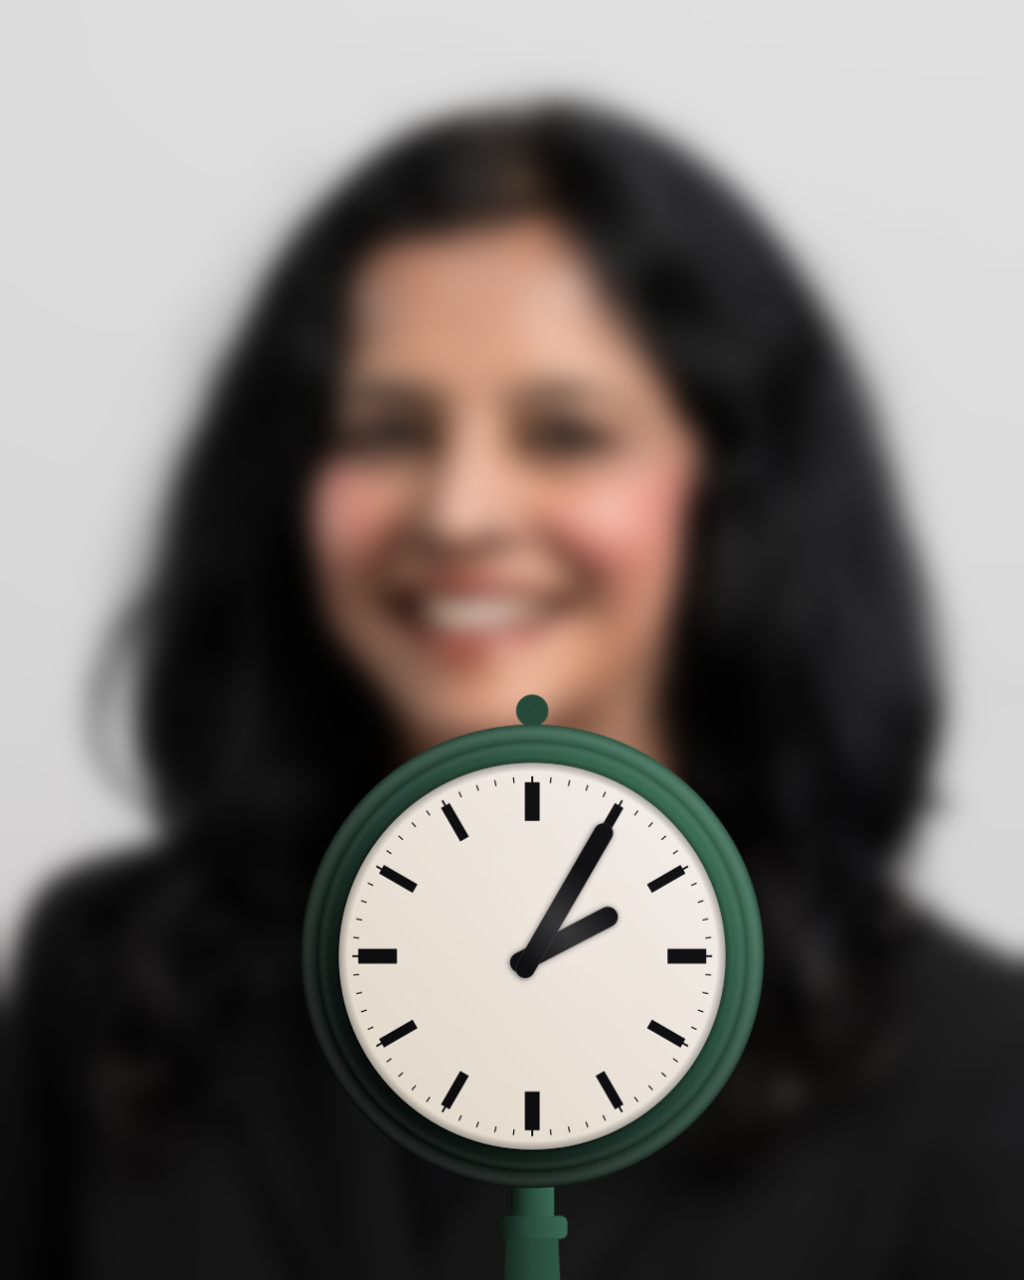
**2:05**
